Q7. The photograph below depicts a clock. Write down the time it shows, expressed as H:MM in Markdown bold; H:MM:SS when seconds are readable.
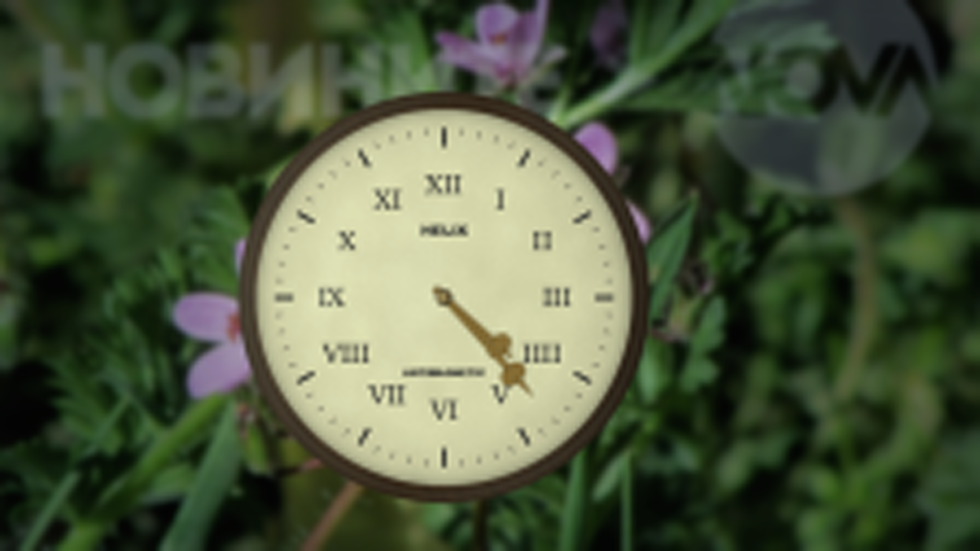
**4:23**
